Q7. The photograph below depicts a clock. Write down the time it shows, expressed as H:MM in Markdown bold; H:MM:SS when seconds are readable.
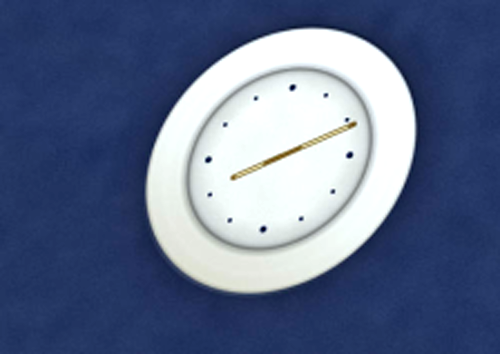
**8:11**
